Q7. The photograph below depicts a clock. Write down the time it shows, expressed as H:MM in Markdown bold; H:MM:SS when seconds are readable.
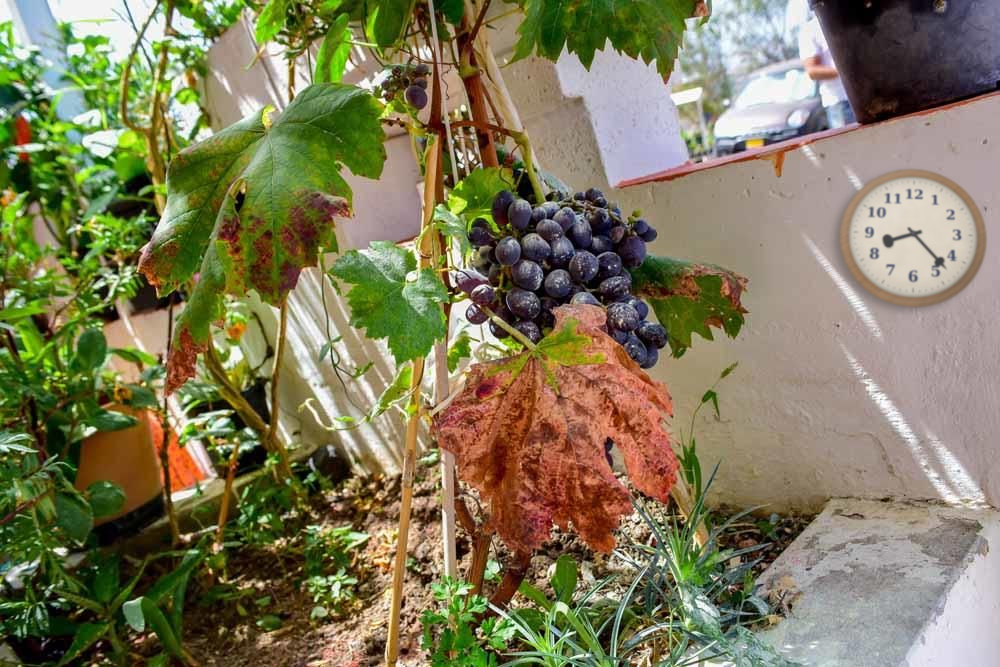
**8:23**
